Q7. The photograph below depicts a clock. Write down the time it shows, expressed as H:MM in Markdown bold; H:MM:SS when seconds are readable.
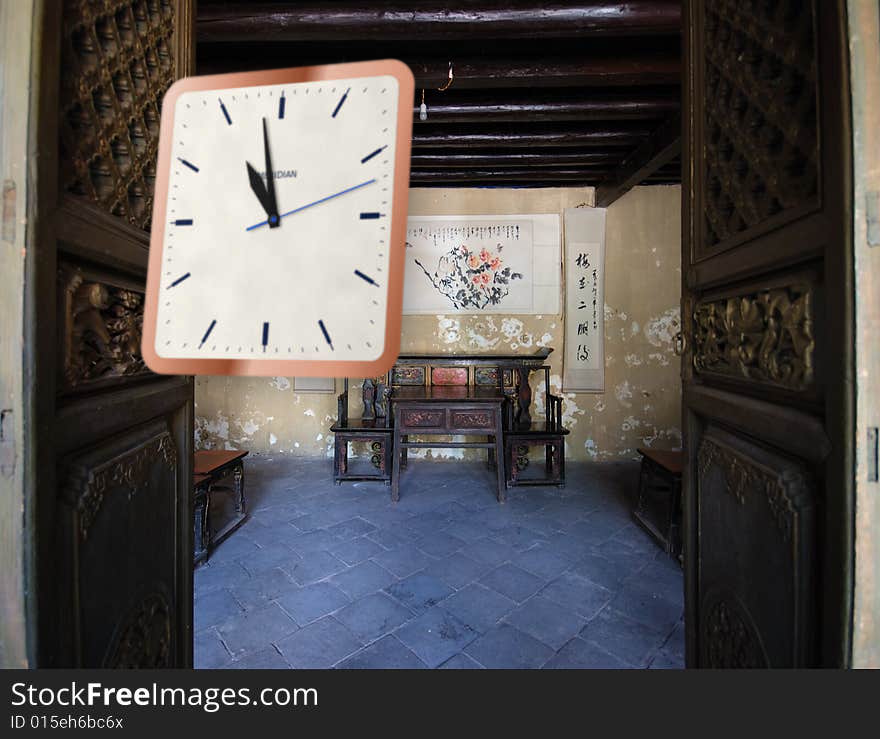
**10:58:12**
